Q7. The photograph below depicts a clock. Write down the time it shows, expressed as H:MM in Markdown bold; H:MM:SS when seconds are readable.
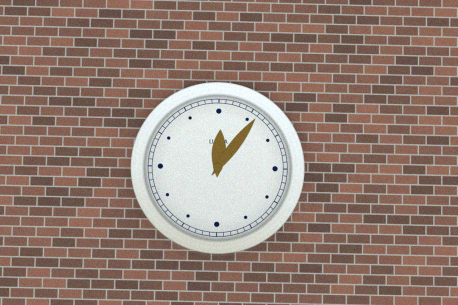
**12:06**
